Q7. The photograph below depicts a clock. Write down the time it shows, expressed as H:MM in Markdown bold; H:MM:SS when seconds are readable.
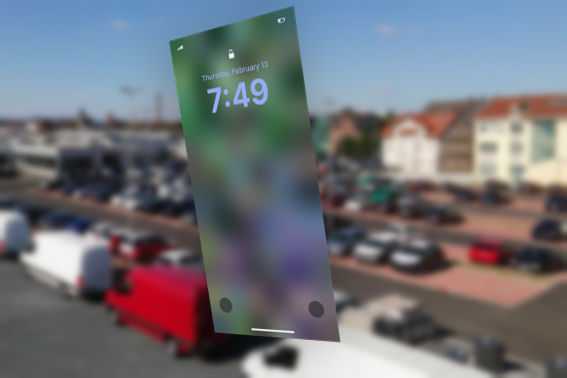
**7:49**
